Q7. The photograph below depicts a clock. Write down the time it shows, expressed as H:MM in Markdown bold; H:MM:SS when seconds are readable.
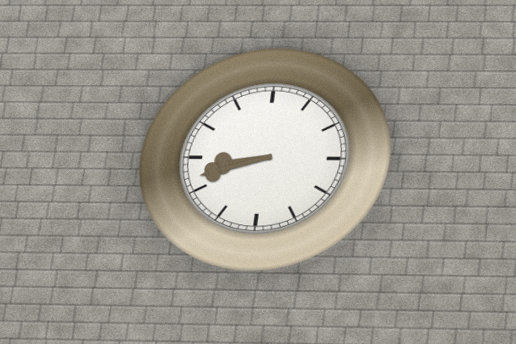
**8:42**
